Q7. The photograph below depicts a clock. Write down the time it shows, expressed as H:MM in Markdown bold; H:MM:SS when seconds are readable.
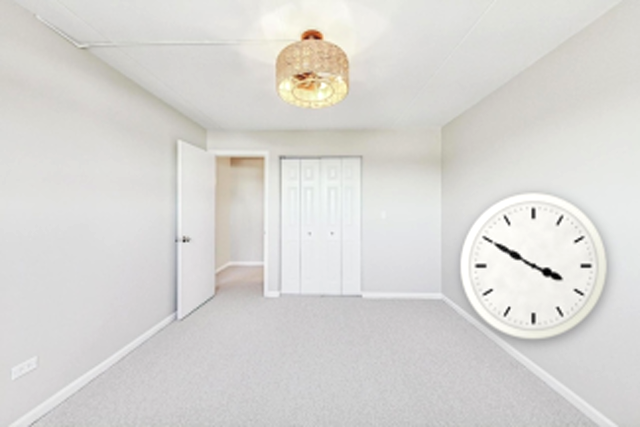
**3:50**
